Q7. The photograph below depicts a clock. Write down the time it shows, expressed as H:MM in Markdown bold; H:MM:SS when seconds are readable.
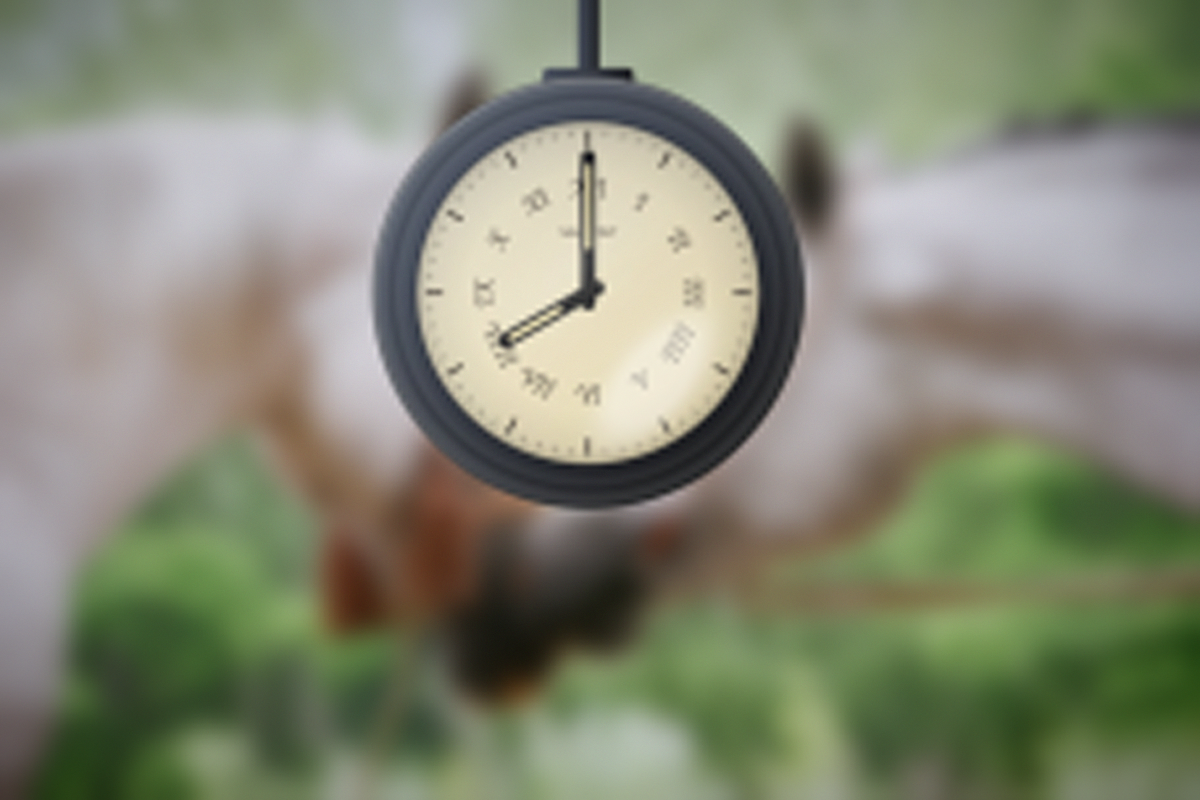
**8:00**
